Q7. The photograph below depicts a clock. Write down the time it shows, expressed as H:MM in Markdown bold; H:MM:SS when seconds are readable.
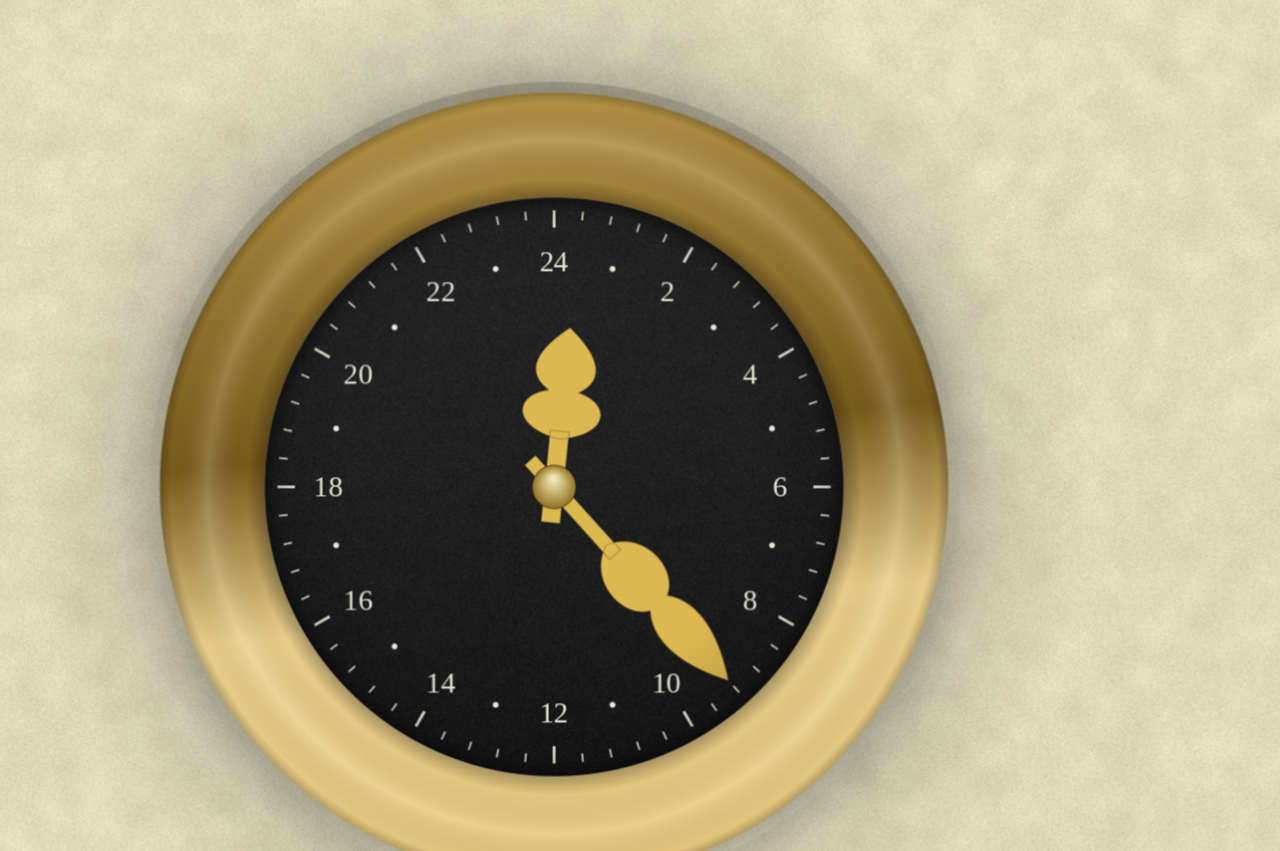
**0:23**
